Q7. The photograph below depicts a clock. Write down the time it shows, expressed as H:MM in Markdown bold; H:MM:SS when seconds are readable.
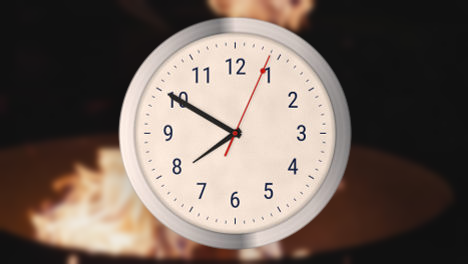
**7:50:04**
